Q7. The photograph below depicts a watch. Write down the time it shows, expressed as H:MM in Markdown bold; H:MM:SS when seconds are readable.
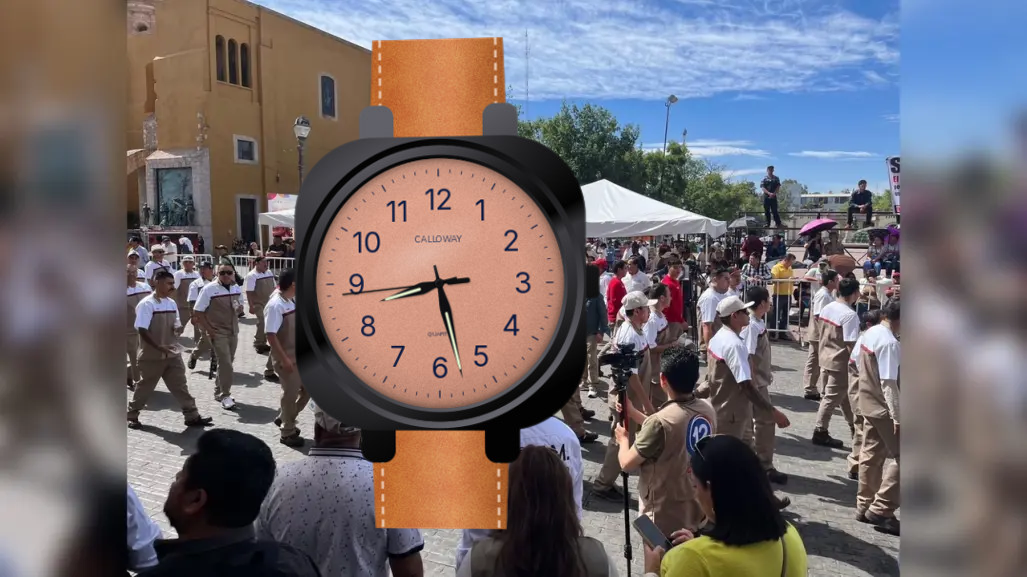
**8:27:44**
